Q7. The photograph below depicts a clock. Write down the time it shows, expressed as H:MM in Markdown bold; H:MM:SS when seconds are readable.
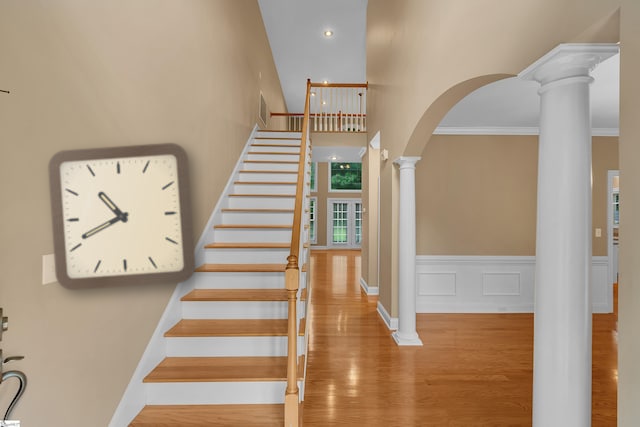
**10:41**
